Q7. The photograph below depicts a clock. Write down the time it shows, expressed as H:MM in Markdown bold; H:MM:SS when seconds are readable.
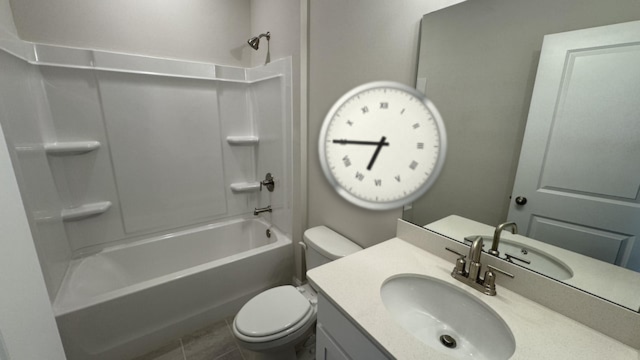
**6:45**
